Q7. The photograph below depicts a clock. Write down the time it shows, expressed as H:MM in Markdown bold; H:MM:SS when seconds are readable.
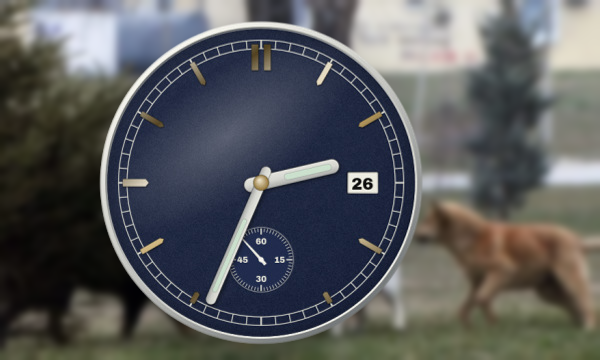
**2:33:53**
